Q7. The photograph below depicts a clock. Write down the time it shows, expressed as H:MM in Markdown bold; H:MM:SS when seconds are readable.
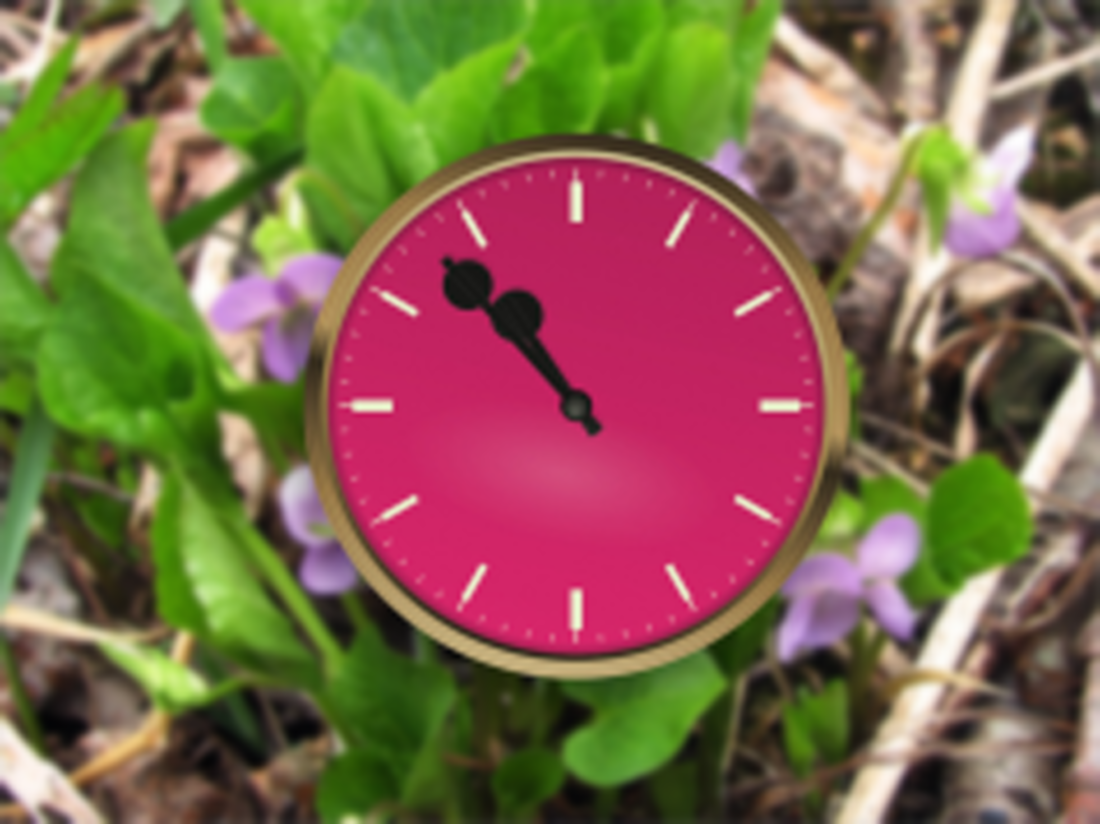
**10:53**
